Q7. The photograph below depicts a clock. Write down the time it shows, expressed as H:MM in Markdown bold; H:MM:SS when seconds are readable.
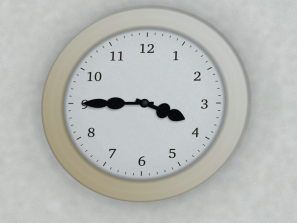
**3:45**
